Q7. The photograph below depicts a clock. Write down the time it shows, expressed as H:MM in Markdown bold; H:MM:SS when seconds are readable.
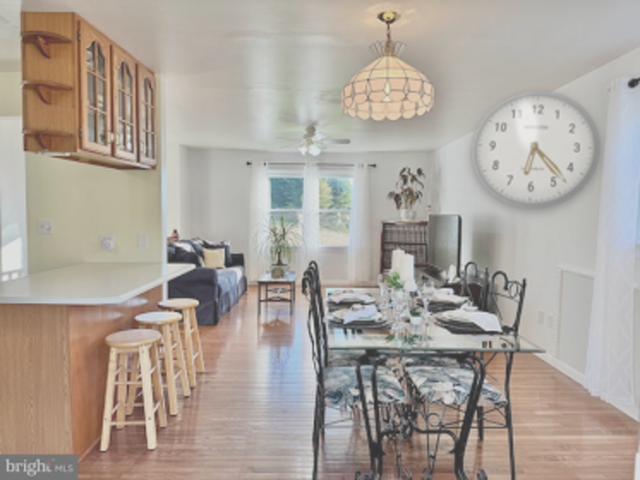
**6:23**
